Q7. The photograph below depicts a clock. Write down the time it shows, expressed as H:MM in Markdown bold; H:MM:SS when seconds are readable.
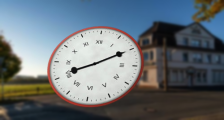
**8:10**
